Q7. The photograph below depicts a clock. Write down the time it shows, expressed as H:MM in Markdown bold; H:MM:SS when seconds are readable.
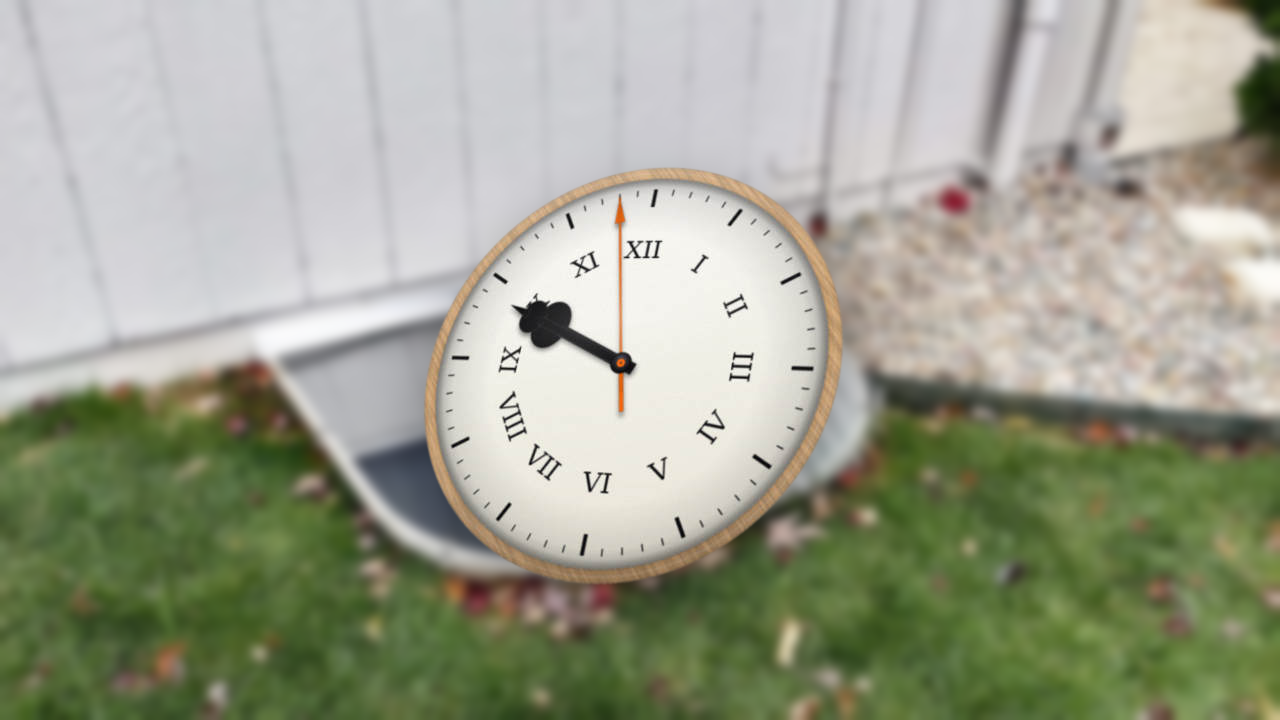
**9:48:58**
